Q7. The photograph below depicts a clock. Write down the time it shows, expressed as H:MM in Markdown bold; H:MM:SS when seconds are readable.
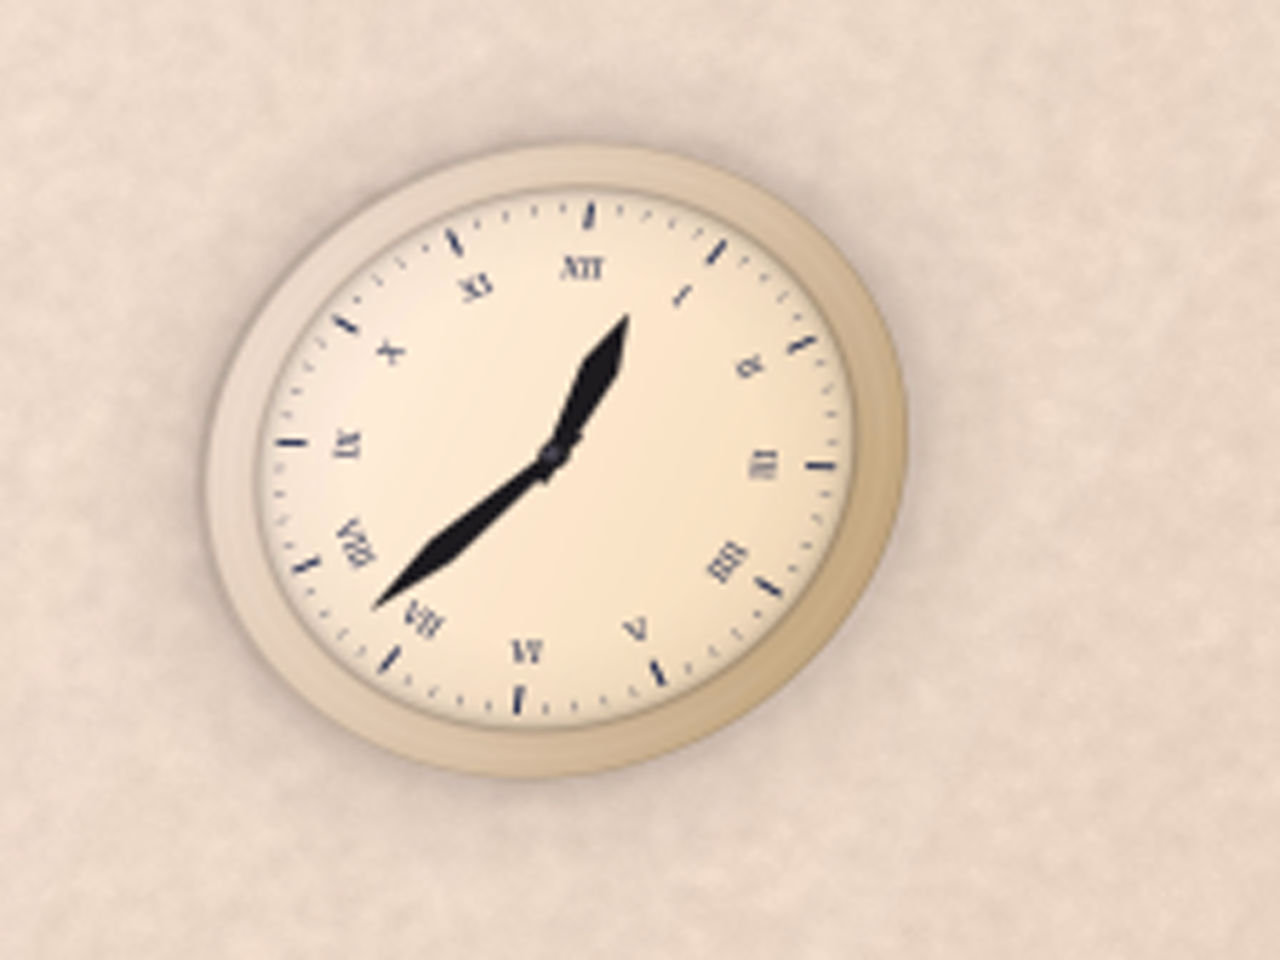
**12:37**
